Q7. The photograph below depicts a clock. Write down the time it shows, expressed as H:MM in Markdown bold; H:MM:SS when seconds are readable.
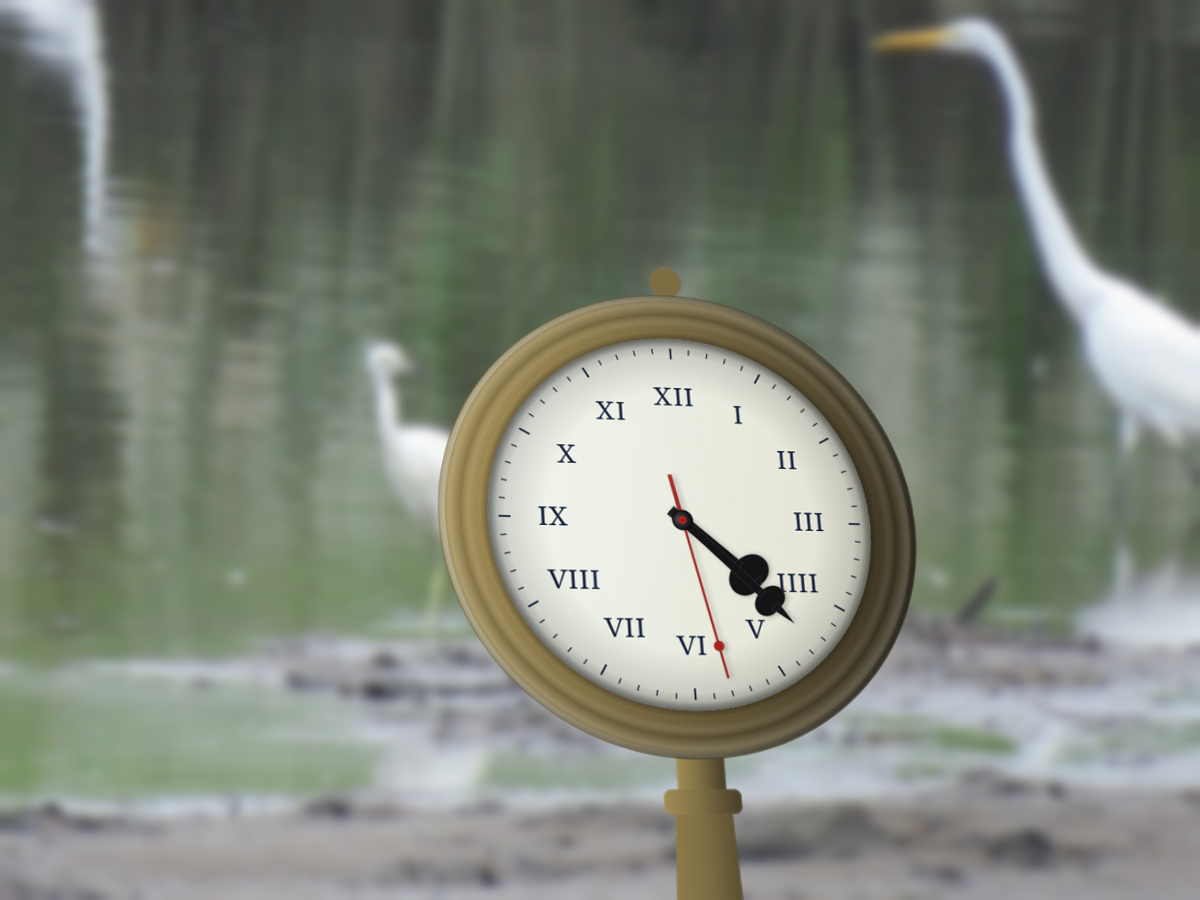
**4:22:28**
